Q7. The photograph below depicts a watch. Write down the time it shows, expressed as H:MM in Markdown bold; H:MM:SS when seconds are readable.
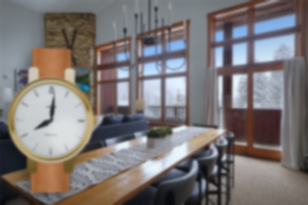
**8:01**
